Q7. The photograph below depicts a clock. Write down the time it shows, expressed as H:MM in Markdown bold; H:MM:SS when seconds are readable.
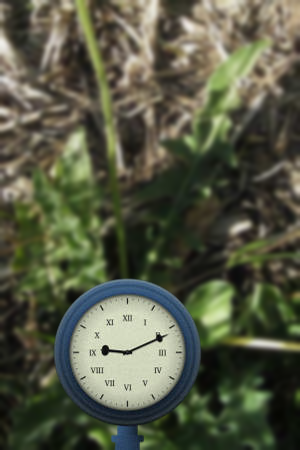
**9:11**
